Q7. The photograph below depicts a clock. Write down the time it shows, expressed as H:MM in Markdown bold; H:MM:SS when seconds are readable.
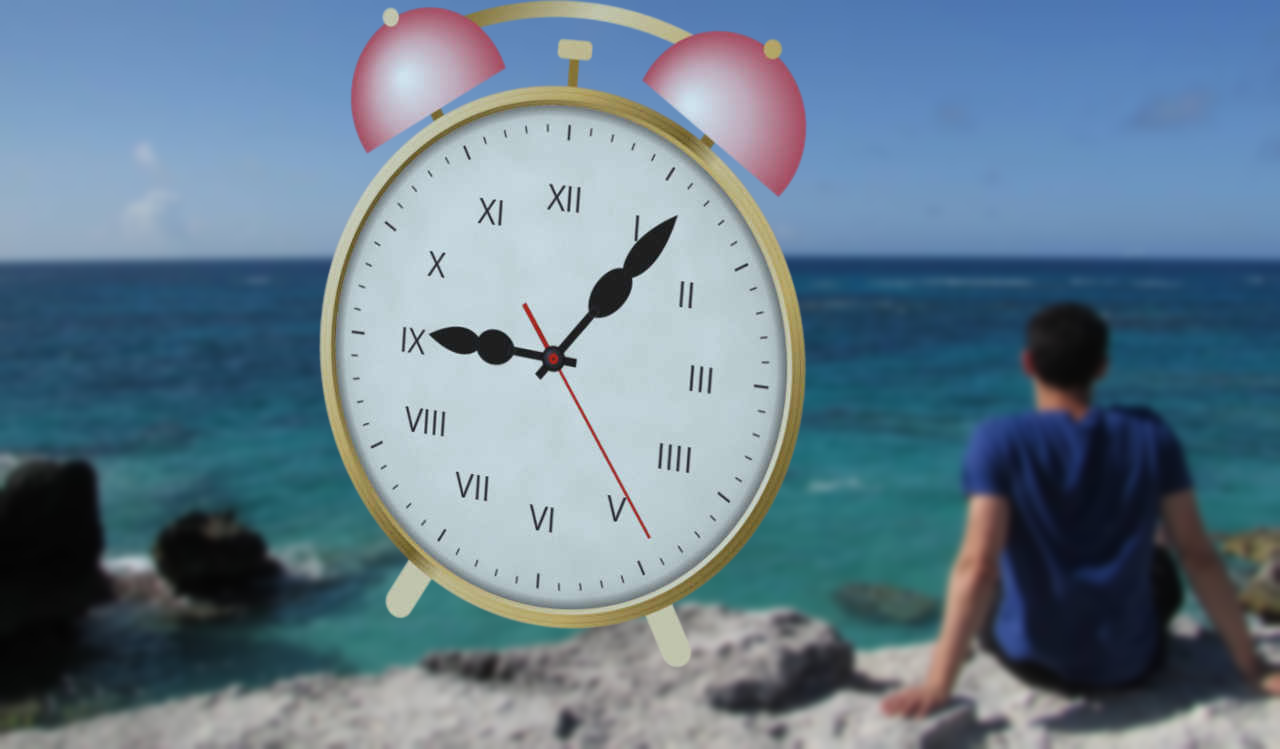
**9:06:24**
